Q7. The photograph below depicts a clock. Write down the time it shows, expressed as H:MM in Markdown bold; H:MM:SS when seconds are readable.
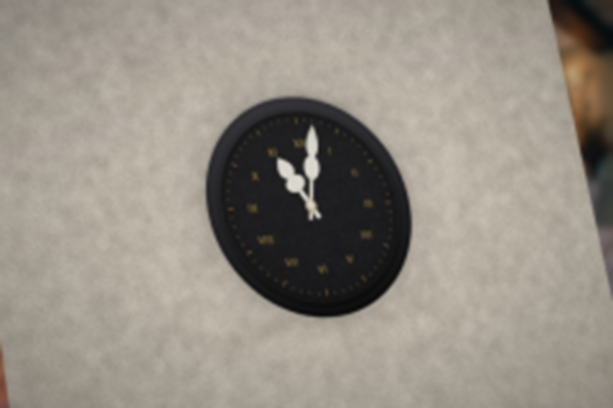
**11:02**
